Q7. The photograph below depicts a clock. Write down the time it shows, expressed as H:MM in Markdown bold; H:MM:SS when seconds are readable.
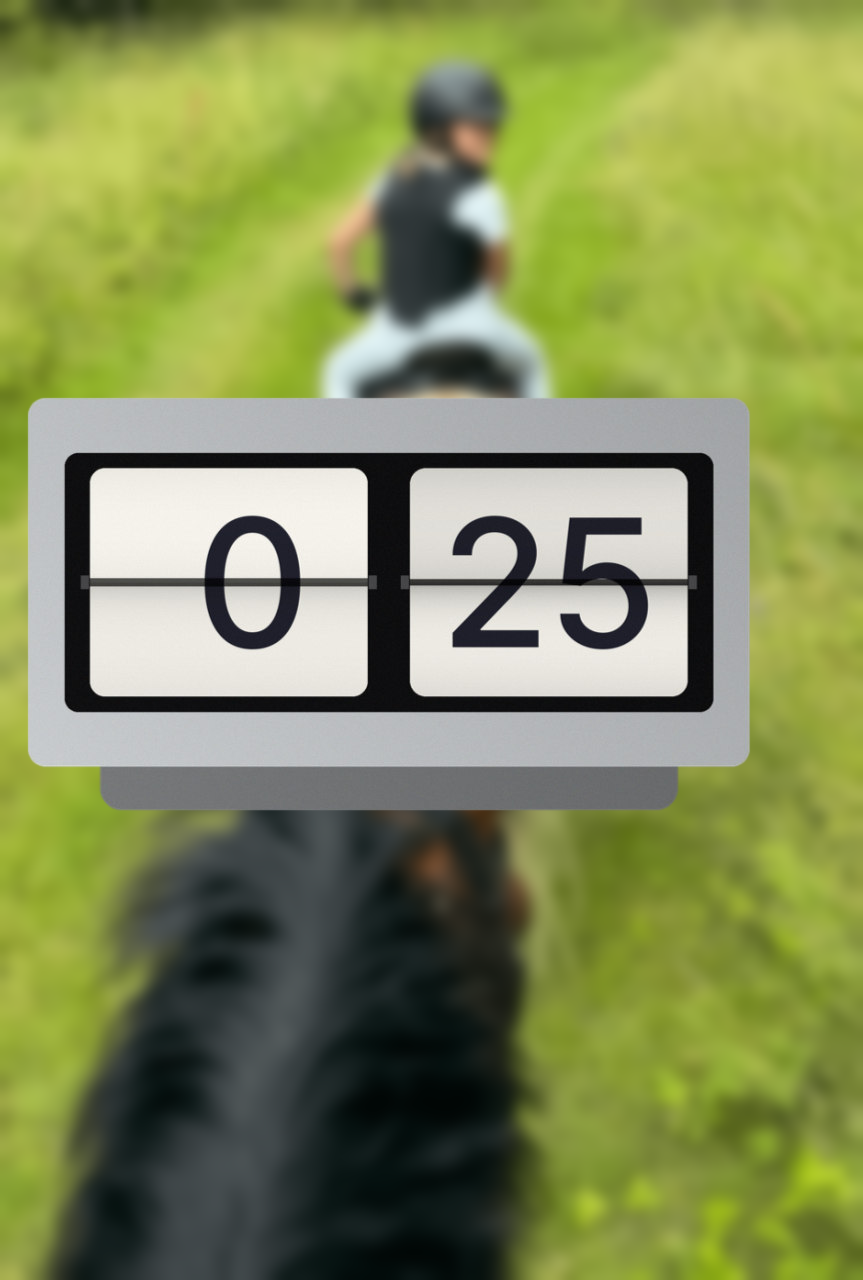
**0:25**
